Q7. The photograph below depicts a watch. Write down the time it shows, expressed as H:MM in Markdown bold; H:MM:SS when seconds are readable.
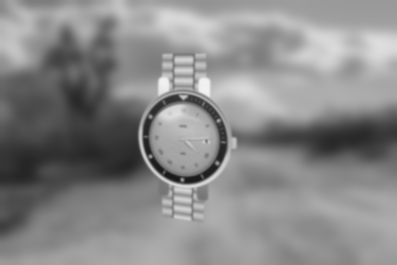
**4:14**
